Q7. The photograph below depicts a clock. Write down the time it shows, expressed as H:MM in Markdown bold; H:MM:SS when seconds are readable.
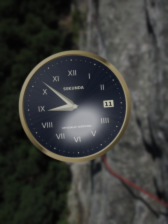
**8:52**
